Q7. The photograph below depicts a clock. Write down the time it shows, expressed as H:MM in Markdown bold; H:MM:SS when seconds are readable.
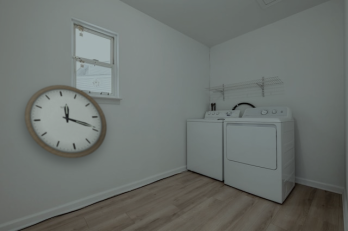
**12:19**
